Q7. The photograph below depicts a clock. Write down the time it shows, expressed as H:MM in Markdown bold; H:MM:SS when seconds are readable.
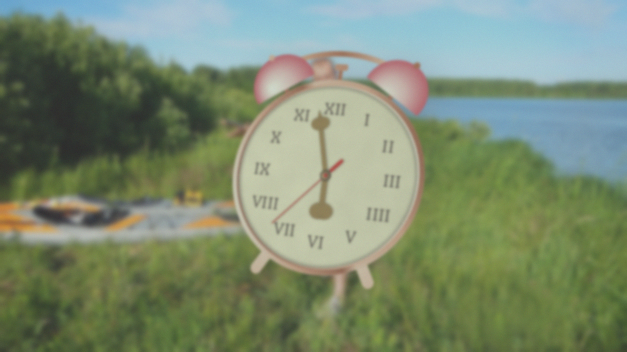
**5:57:37**
